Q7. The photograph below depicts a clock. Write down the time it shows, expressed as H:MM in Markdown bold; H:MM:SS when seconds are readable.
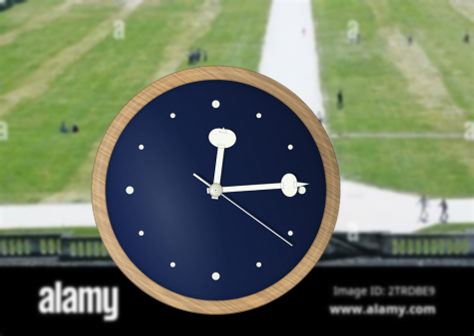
**12:14:21**
